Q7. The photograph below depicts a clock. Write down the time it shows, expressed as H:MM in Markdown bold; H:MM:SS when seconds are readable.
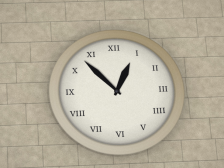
**12:53**
